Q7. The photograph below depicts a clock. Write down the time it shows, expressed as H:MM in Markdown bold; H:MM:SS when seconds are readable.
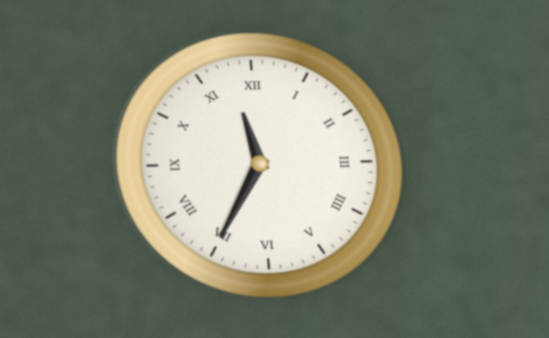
**11:35**
